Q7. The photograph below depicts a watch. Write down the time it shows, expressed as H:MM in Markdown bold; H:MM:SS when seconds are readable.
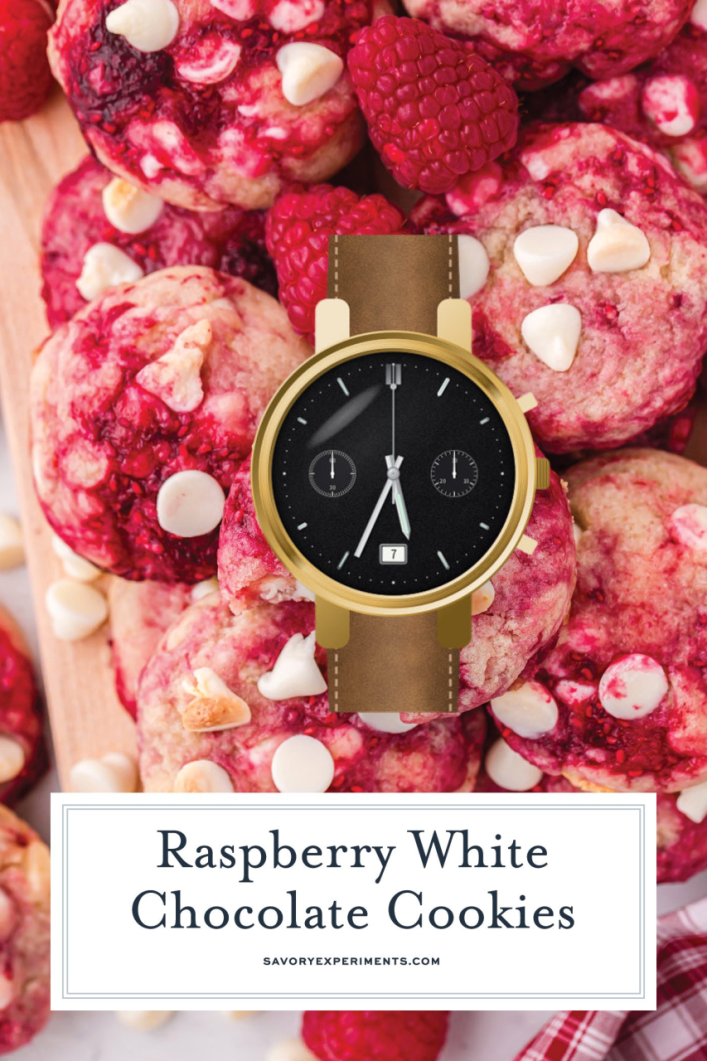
**5:34**
